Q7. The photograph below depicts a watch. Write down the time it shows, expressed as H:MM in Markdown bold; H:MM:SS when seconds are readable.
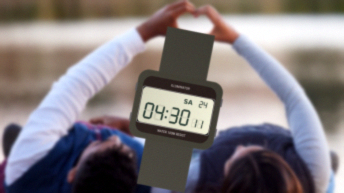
**4:30:11**
